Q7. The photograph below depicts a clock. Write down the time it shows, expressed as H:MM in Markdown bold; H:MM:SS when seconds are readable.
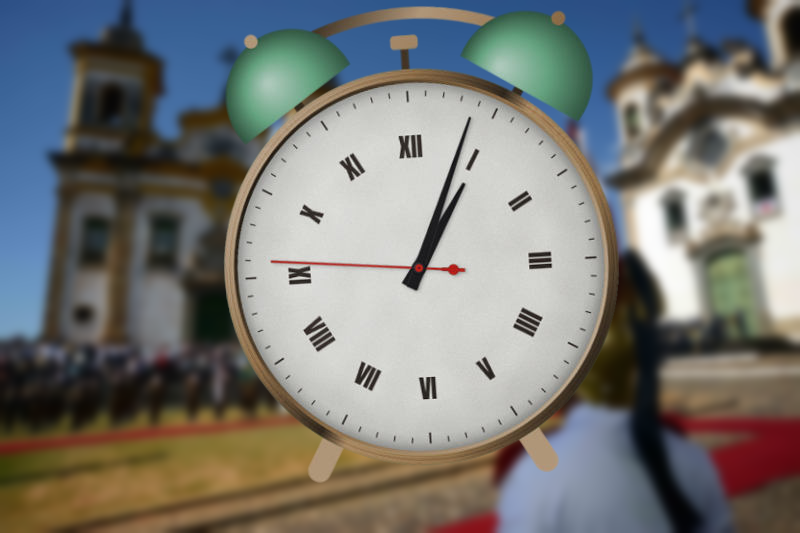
**1:03:46**
